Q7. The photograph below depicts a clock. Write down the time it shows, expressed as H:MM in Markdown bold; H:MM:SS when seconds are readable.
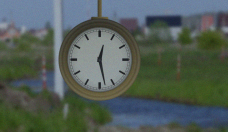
**12:28**
